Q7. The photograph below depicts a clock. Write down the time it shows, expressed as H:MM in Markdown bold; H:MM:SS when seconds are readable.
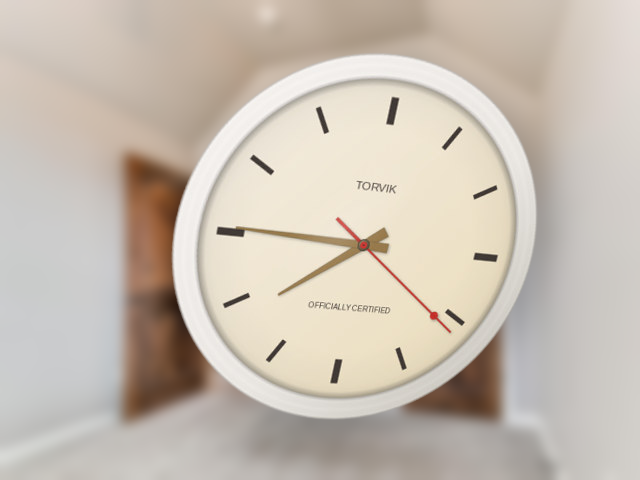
**7:45:21**
